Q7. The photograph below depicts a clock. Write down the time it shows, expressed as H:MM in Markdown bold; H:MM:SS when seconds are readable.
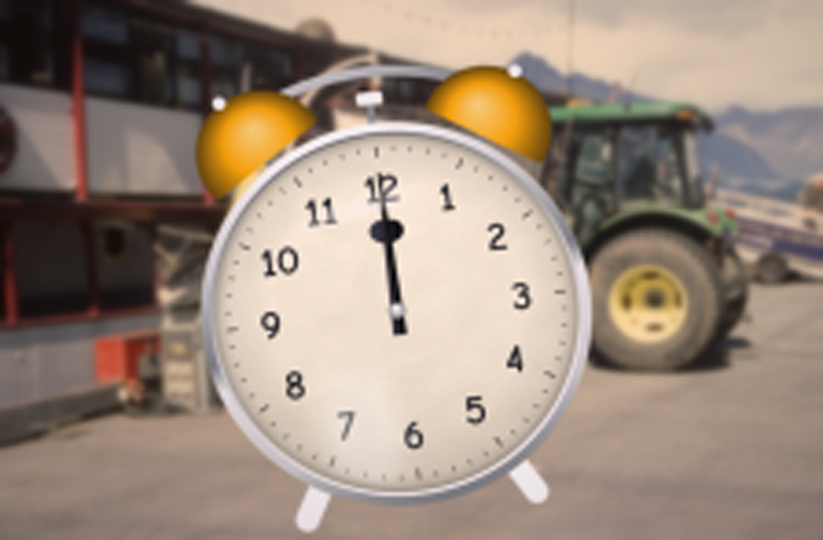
**12:00**
